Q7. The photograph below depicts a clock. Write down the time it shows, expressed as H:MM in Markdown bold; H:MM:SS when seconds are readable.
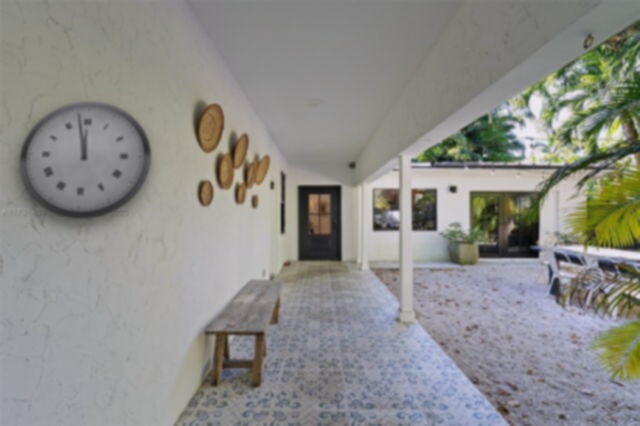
**11:58**
